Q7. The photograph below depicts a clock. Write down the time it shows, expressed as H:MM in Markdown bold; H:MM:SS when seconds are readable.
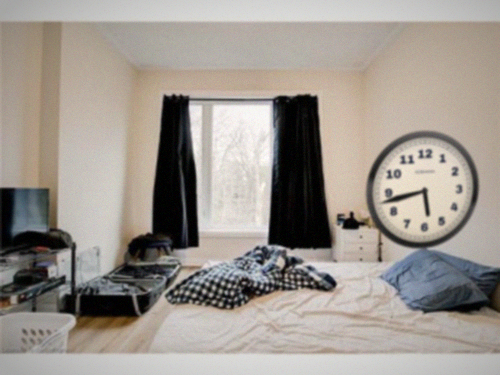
**5:43**
